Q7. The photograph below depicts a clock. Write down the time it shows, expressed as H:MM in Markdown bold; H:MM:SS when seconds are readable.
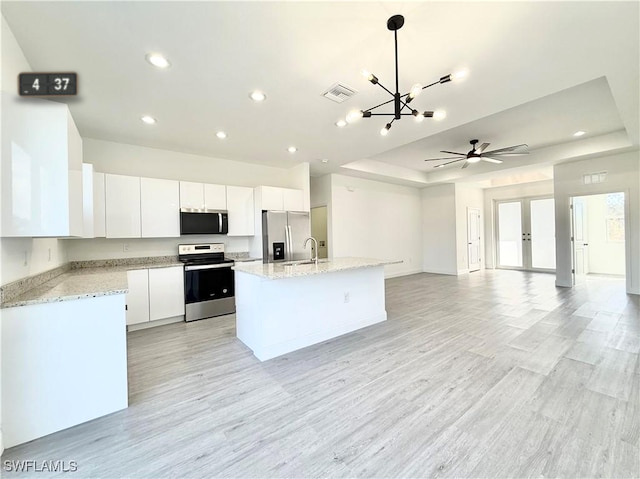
**4:37**
